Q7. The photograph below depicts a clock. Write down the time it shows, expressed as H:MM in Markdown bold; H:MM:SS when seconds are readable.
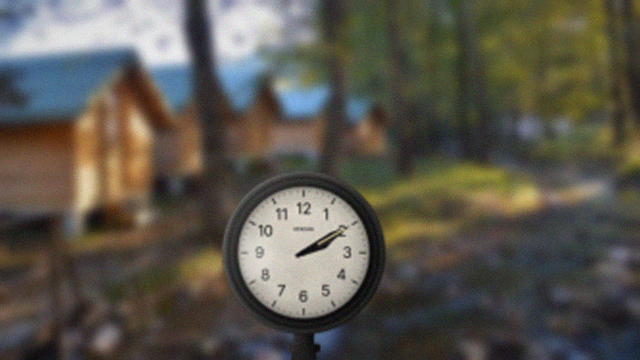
**2:10**
